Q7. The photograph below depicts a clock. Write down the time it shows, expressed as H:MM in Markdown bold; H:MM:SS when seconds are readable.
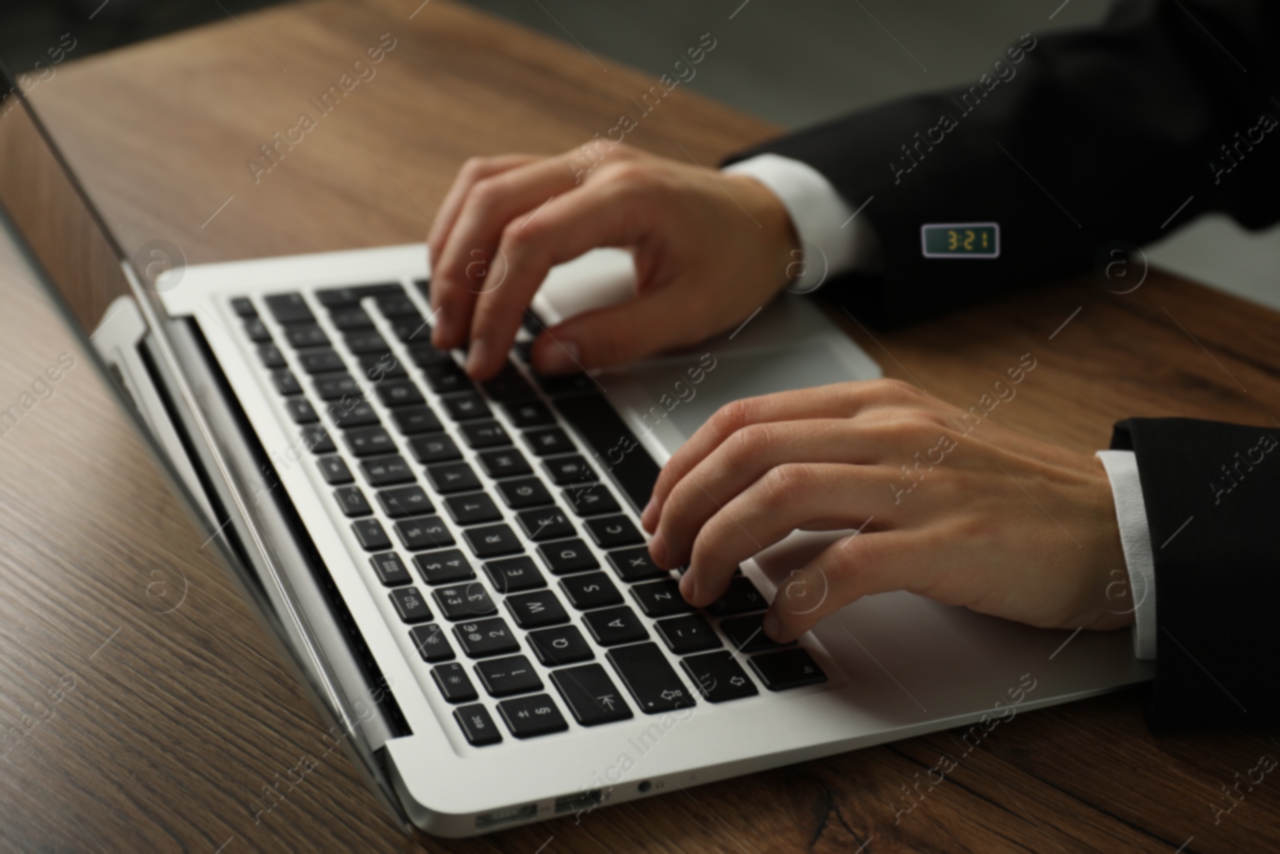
**3:21**
